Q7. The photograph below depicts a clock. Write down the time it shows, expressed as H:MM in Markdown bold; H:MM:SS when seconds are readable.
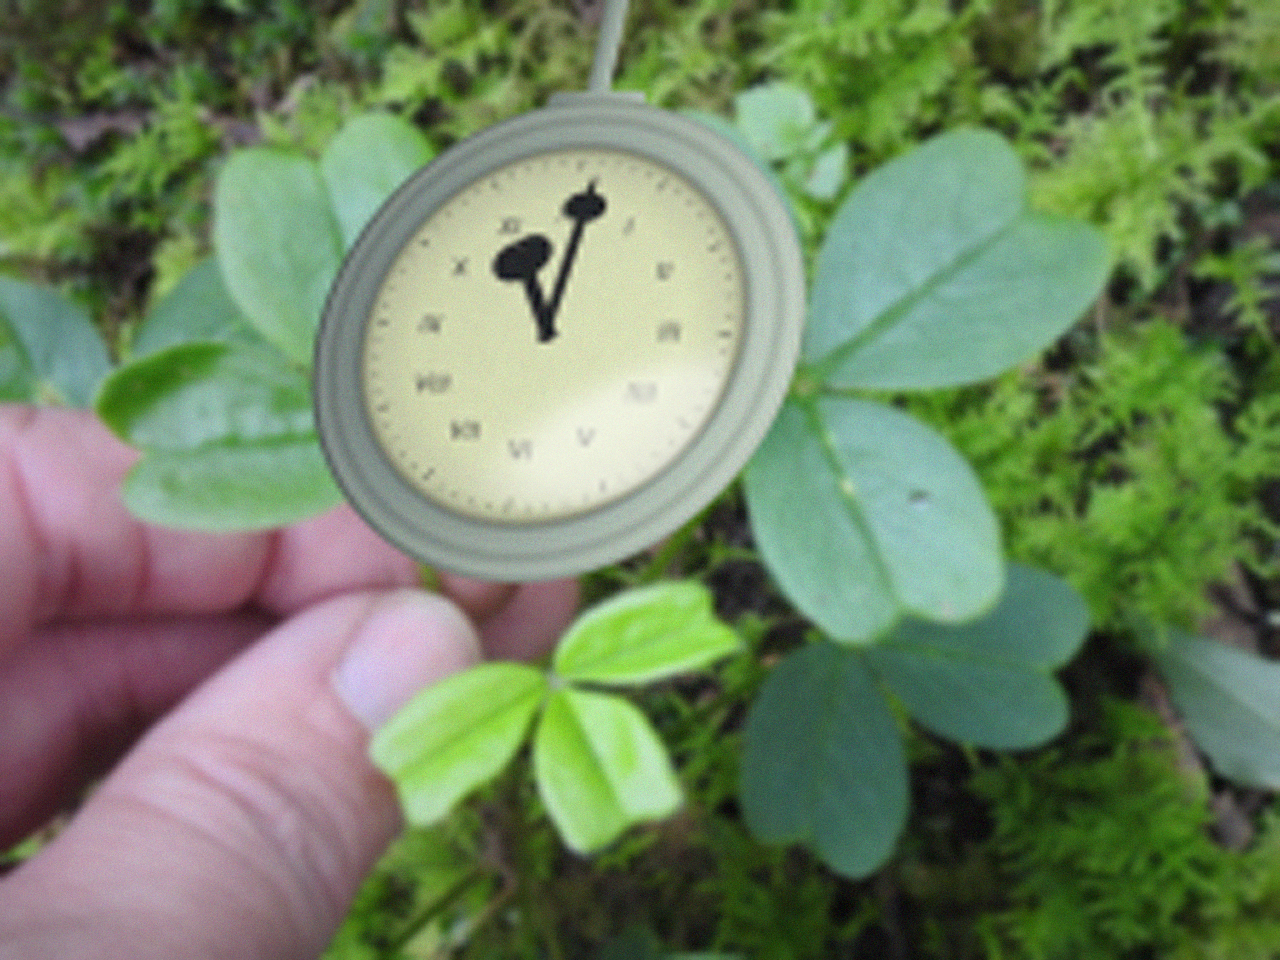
**11:01**
